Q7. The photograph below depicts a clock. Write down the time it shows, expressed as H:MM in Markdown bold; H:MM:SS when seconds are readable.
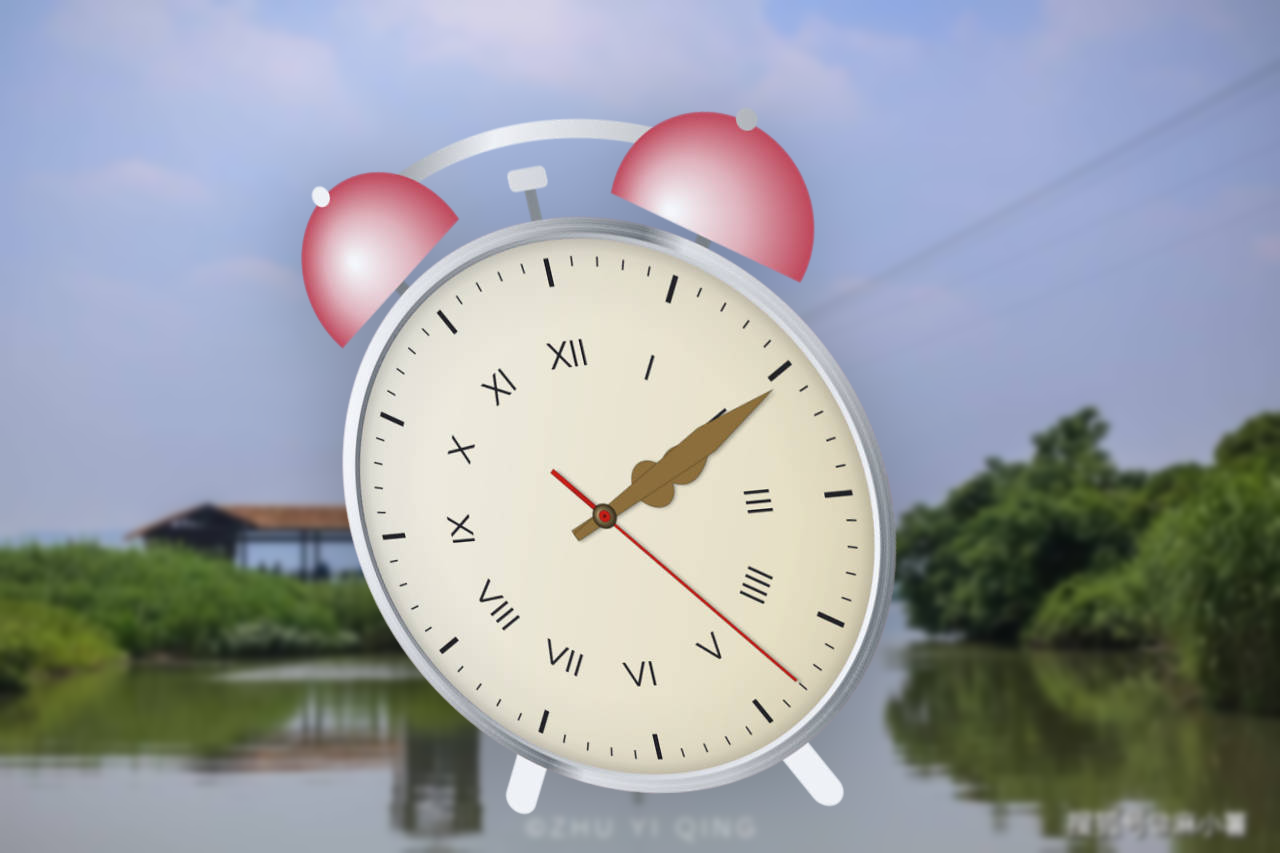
**2:10:23**
